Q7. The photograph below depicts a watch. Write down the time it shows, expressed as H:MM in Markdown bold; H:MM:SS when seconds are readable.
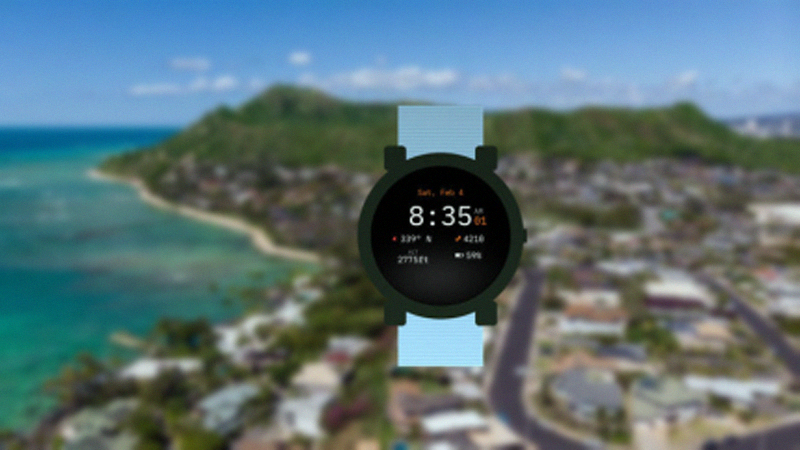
**8:35**
